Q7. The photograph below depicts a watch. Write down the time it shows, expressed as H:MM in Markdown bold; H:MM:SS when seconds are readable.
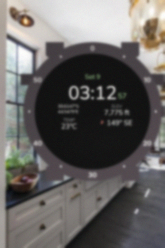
**3:12**
